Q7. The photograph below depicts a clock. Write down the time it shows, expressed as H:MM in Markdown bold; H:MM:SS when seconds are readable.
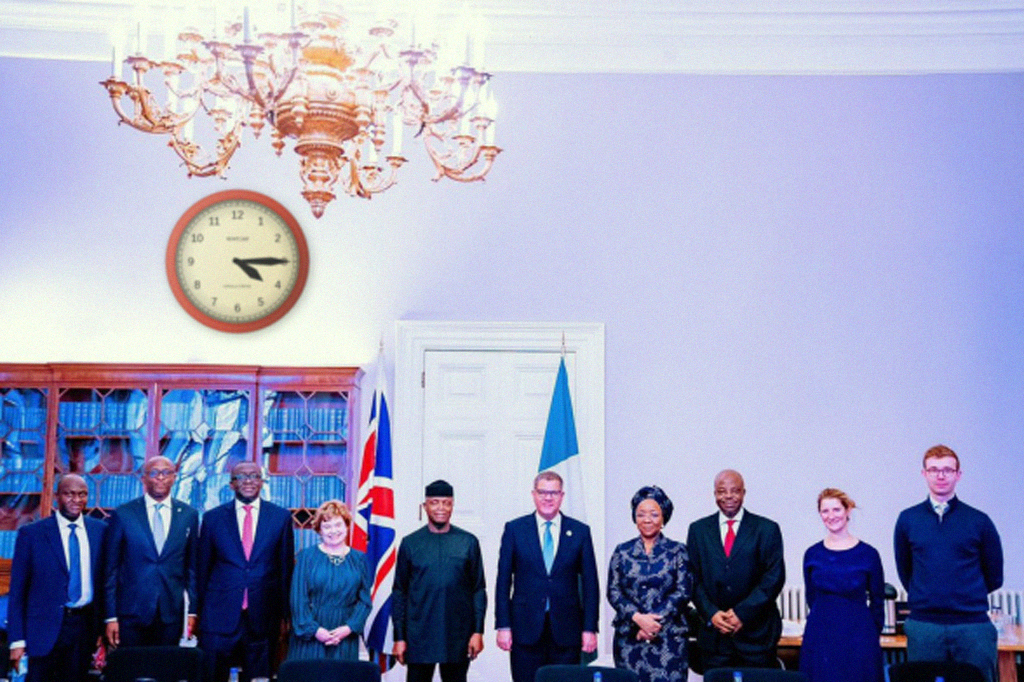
**4:15**
